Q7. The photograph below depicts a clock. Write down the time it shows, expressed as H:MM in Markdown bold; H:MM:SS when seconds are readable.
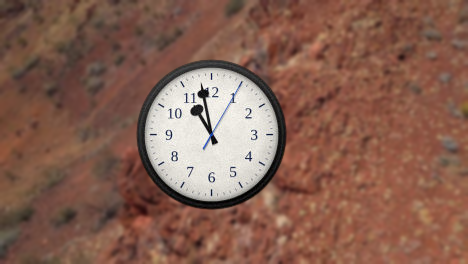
**10:58:05**
